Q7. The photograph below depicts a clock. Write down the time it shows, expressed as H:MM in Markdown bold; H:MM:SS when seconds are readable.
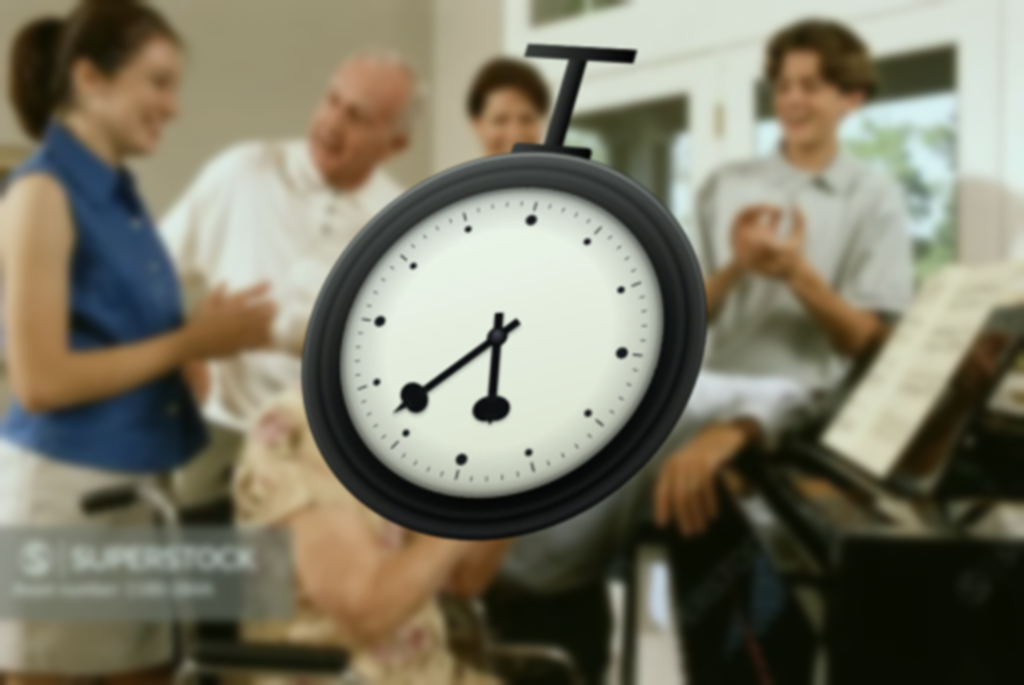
**5:37**
